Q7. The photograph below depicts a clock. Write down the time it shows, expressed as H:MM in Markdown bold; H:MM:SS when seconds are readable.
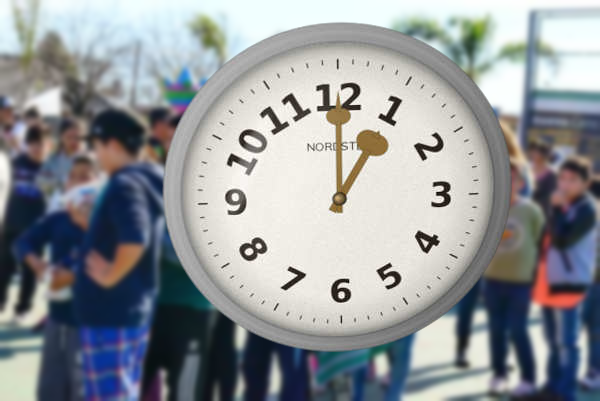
**1:00**
